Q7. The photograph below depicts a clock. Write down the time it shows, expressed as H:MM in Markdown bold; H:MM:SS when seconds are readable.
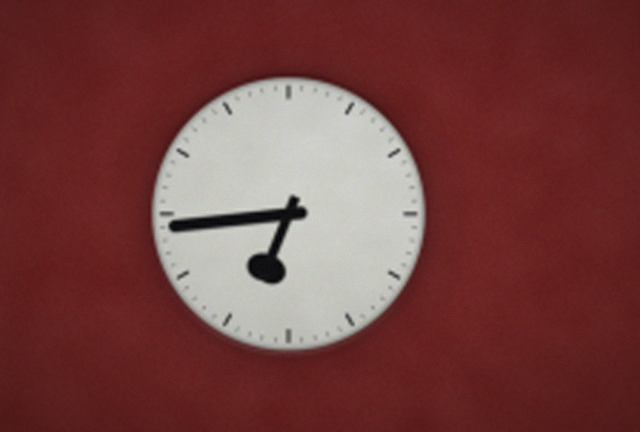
**6:44**
